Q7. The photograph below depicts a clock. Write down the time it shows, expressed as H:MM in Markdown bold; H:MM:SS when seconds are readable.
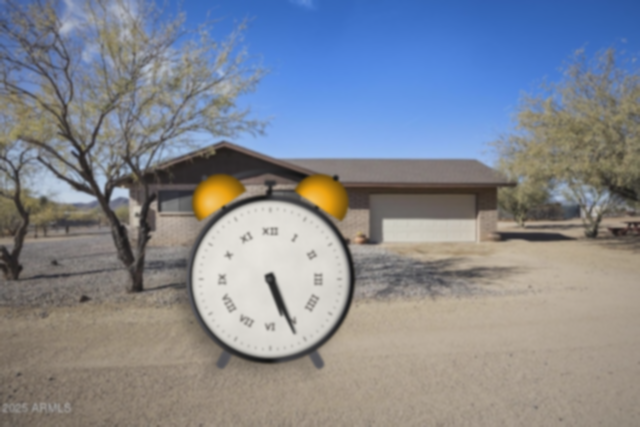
**5:26**
